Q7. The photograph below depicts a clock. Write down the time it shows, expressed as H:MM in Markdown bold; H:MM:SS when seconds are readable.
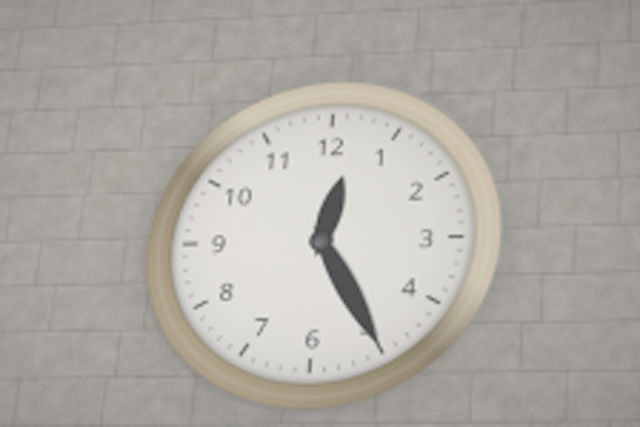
**12:25**
